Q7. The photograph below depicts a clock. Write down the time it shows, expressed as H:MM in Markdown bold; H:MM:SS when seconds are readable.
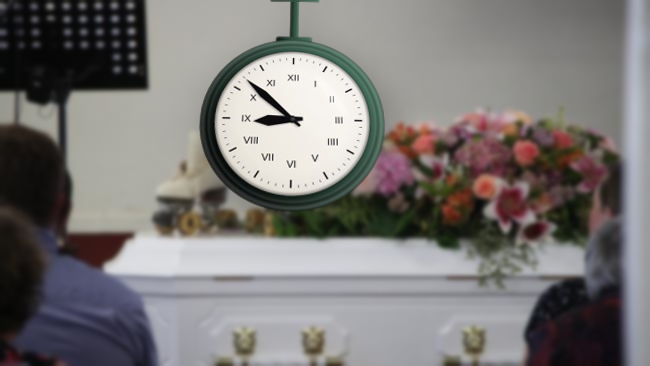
**8:52**
